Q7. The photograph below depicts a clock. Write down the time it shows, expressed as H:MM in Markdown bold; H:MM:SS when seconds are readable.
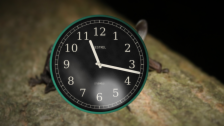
**11:17**
